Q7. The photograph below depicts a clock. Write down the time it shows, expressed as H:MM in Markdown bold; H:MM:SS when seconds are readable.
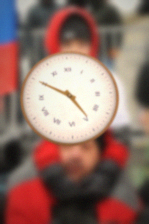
**4:50**
